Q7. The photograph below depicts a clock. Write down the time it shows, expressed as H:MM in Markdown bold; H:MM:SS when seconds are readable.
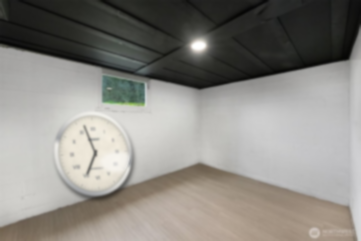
**6:57**
